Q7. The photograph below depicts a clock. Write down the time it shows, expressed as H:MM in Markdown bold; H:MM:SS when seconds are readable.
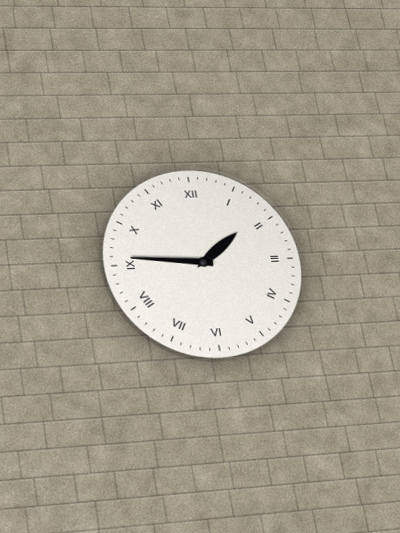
**1:46**
